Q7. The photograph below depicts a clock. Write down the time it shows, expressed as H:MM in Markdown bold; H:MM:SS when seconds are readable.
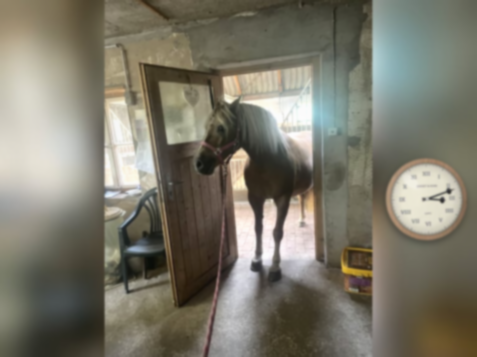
**3:12**
